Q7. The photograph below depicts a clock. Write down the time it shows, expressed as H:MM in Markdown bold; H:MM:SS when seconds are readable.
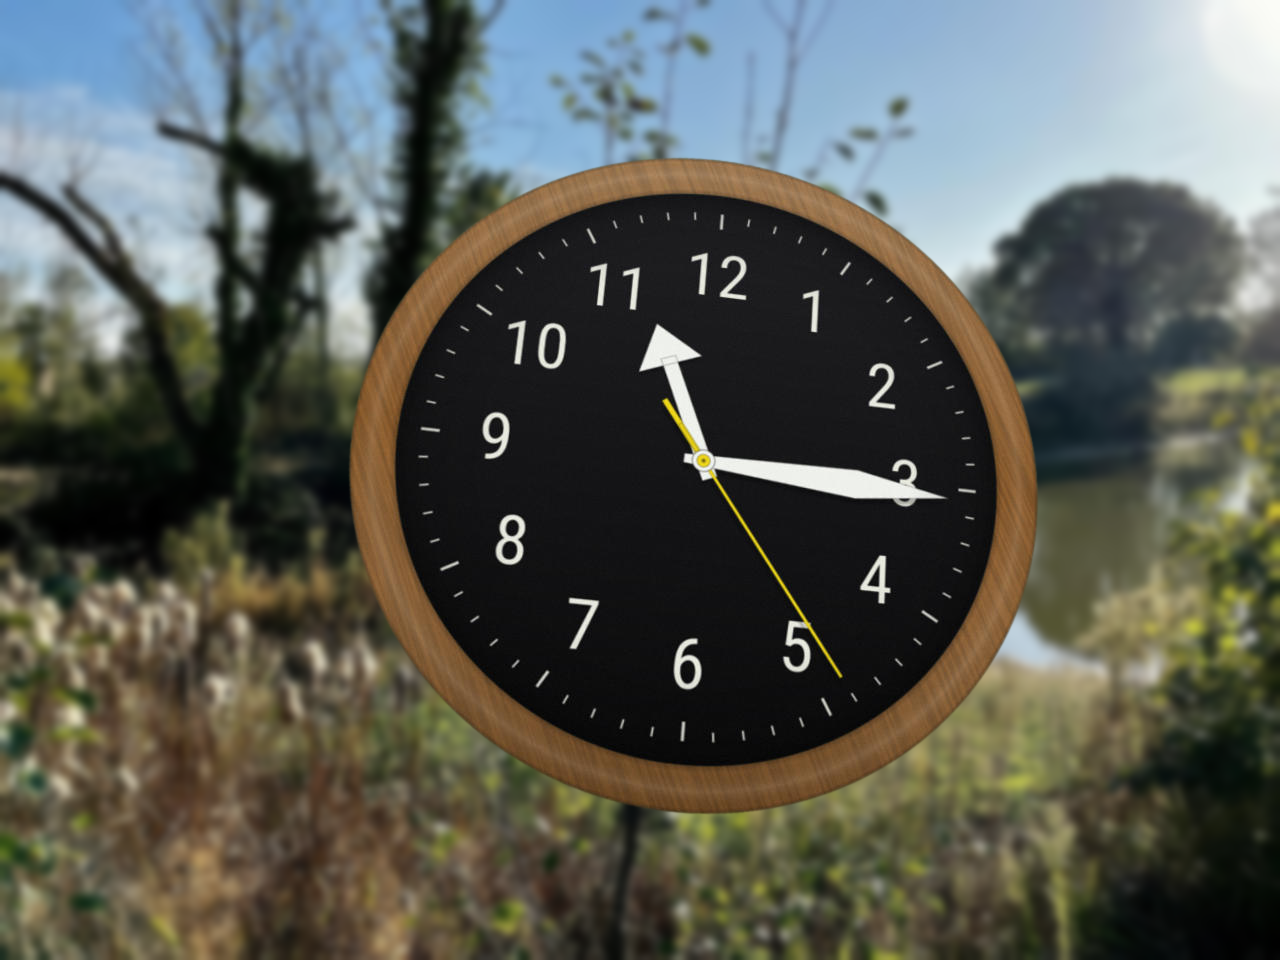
**11:15:24**
